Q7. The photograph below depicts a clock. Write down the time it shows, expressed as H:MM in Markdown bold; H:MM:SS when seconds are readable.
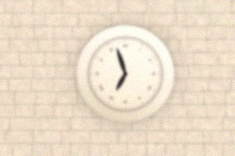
**6:57**
